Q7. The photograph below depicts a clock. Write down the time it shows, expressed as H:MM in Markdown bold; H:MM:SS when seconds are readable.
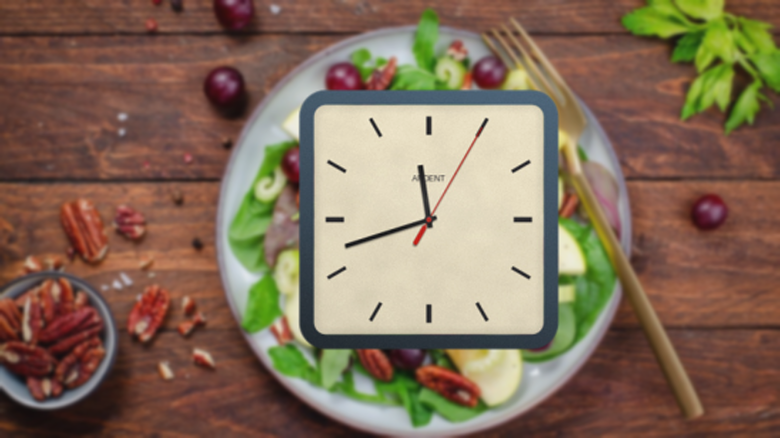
**11:42:05**
